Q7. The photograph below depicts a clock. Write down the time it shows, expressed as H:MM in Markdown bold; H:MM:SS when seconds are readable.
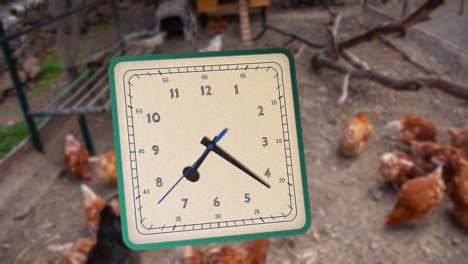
**7:21:38**
